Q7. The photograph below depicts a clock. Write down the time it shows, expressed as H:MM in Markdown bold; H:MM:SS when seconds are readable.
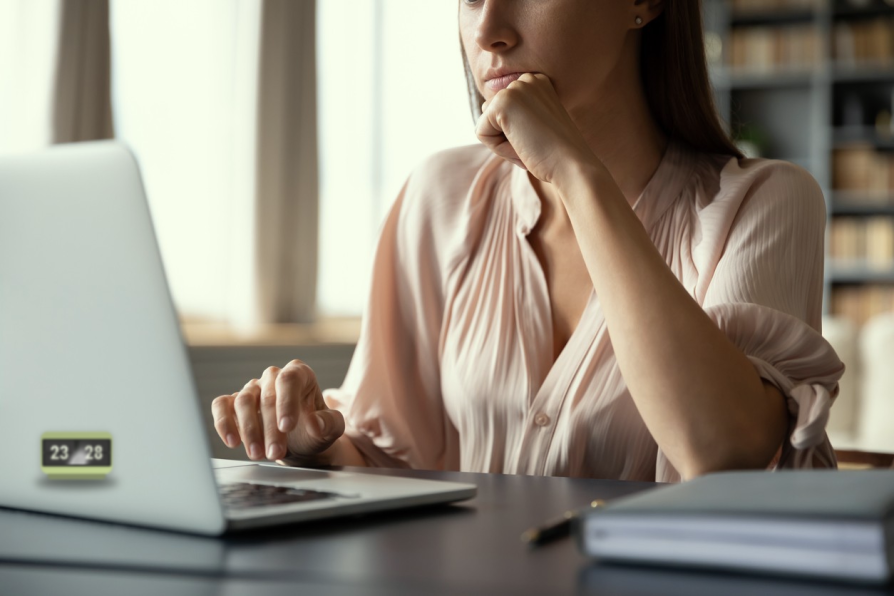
**23:28**
